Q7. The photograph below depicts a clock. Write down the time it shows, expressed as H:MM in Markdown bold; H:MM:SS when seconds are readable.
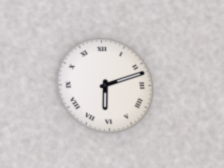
**6:12**
